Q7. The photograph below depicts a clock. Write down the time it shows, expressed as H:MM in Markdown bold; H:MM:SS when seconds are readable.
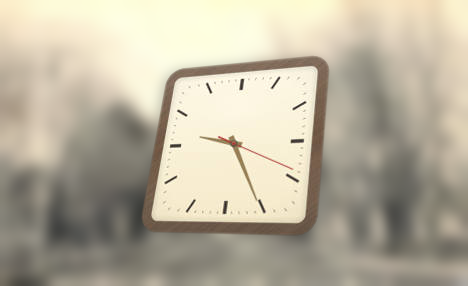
**9:25:19**
